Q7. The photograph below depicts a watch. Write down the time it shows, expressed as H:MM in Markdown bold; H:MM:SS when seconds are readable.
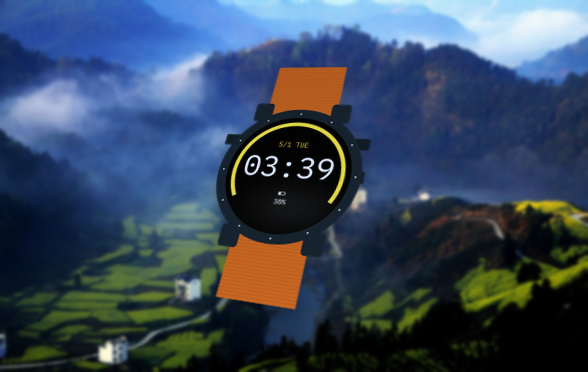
**3:39**
